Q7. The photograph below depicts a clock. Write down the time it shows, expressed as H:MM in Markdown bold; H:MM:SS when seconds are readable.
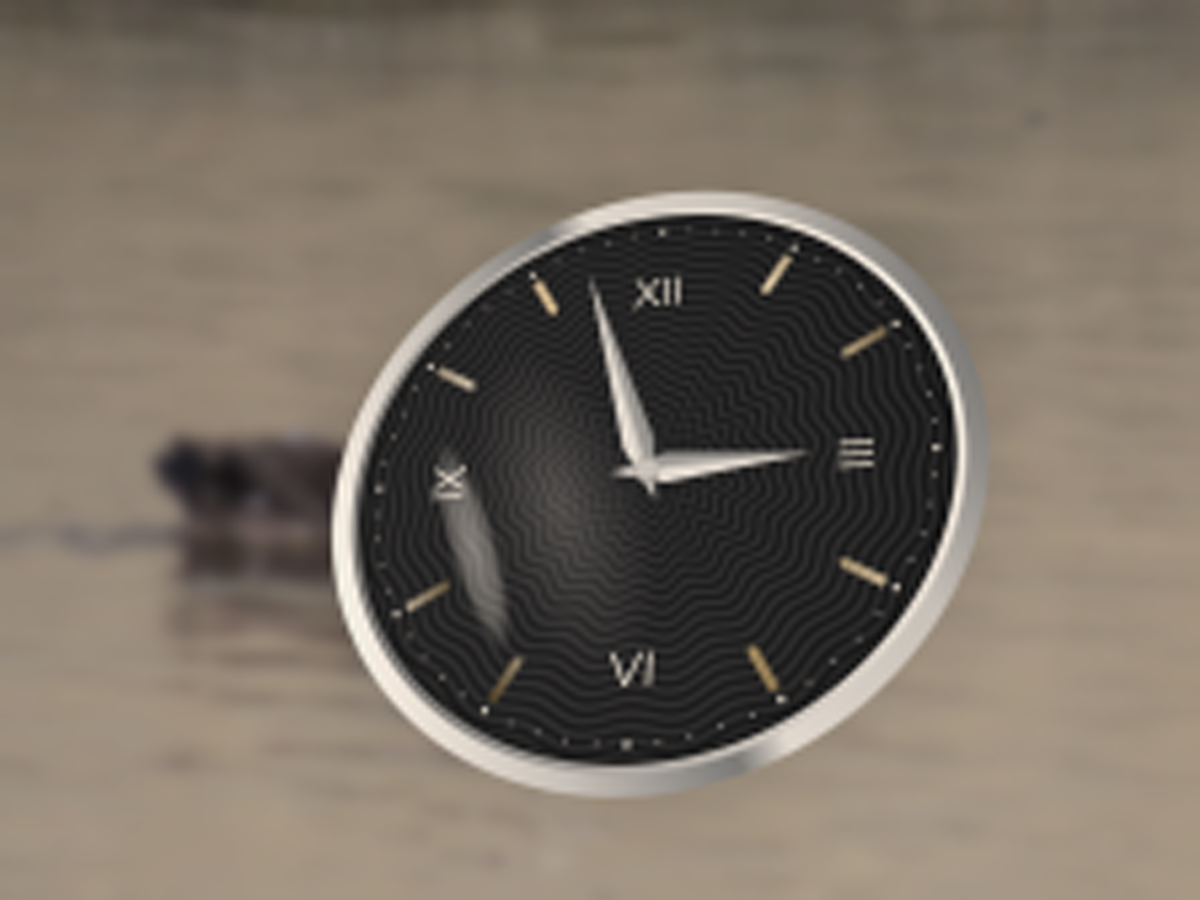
**2:57**
